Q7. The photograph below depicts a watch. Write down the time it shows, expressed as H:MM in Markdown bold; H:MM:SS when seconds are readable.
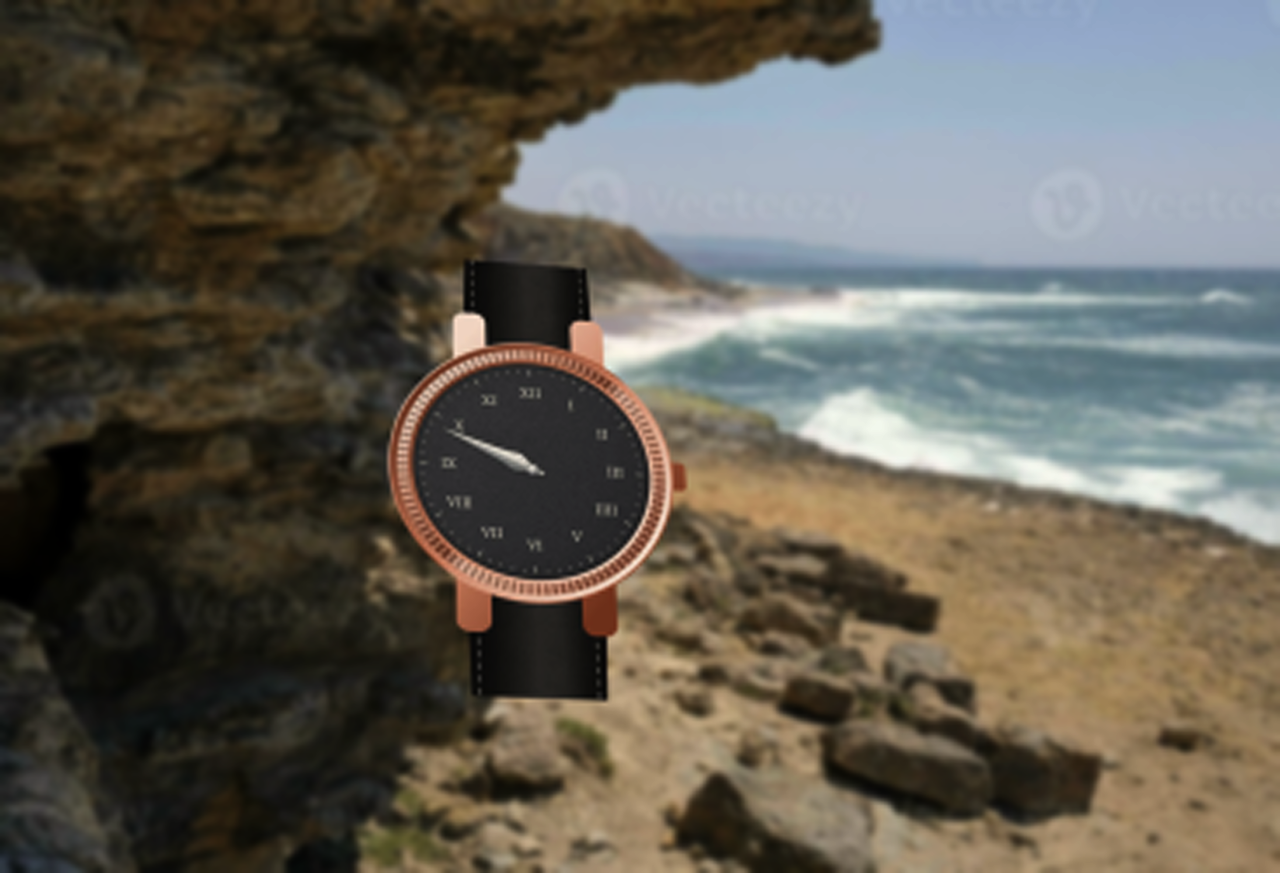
**9:49**
